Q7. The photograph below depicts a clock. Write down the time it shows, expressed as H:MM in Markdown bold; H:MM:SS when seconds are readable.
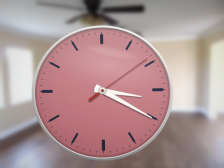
**3:20:09**
